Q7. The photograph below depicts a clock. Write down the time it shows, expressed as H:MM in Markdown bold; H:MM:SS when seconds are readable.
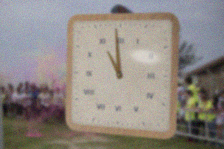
**10:59**
